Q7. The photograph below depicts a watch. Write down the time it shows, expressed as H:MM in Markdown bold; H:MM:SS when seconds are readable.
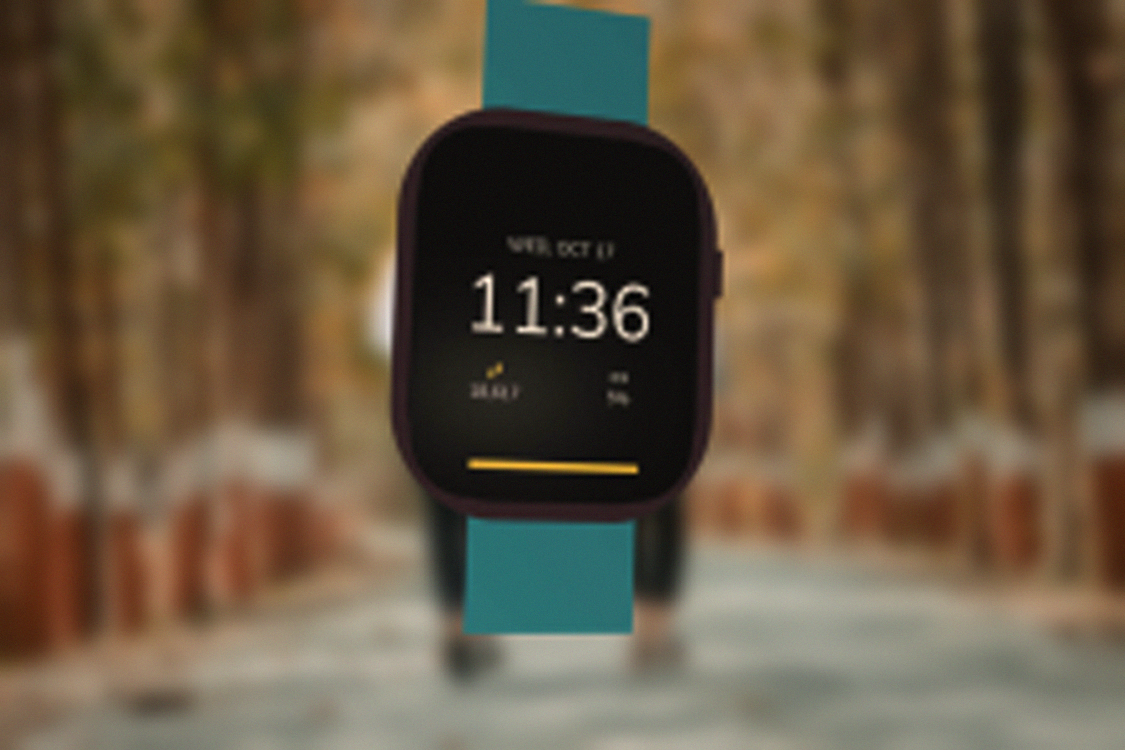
**11:36**
